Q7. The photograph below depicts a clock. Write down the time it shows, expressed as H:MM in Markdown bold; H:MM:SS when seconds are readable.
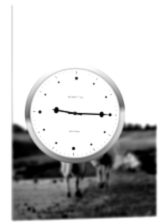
**9:15**
